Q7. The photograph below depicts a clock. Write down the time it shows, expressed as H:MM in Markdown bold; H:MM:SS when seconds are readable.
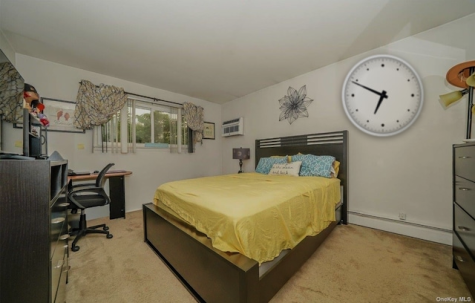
**6:49**
